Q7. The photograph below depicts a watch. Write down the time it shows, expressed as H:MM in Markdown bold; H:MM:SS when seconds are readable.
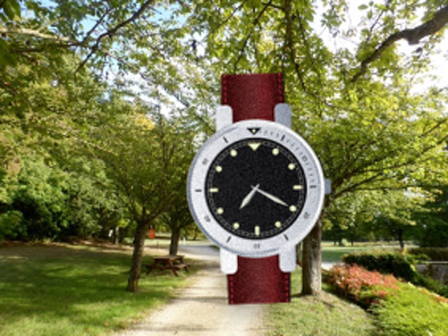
**7:20**
